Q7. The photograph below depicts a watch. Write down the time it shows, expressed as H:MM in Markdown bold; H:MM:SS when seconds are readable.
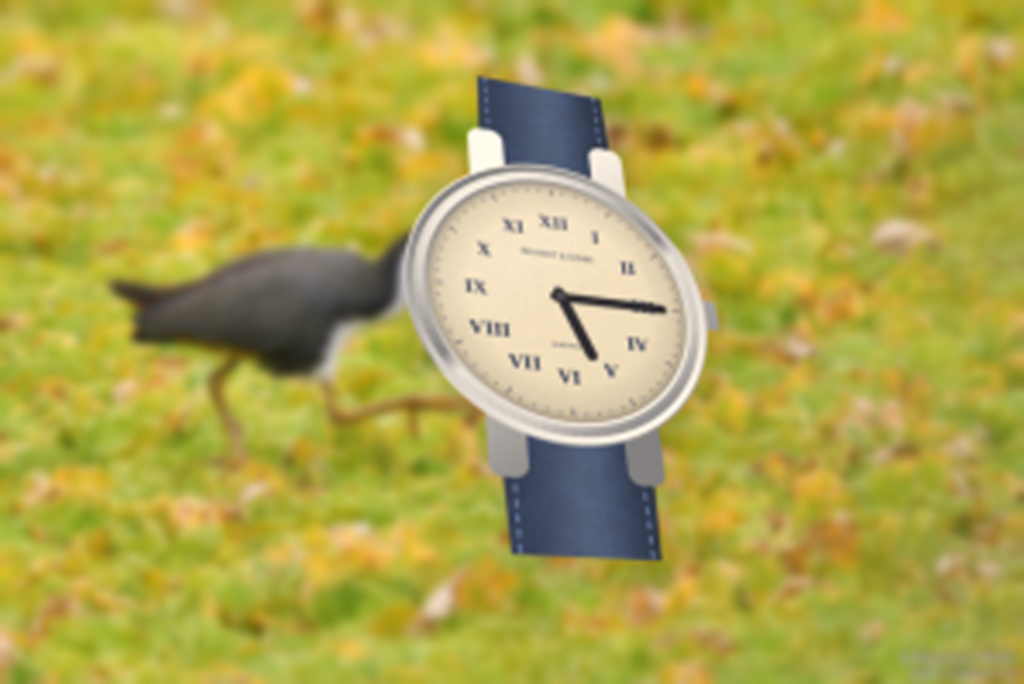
**5:15**
